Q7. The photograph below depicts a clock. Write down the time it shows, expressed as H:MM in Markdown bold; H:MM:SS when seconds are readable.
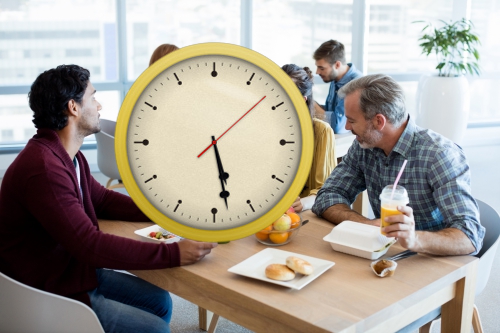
**5:28:08**
